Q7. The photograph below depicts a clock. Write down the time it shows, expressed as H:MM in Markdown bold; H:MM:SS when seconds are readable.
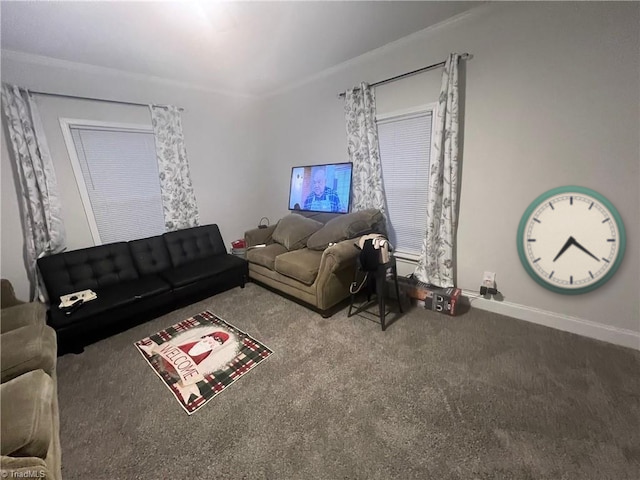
**7:21**
